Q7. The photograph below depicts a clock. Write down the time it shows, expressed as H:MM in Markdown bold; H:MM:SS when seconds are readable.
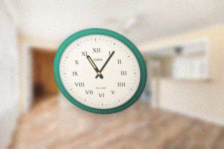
**11:06**
